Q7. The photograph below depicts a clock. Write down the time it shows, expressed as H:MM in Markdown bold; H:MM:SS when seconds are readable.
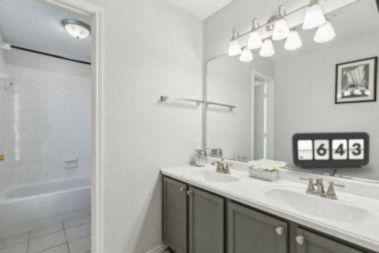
**6:43**
